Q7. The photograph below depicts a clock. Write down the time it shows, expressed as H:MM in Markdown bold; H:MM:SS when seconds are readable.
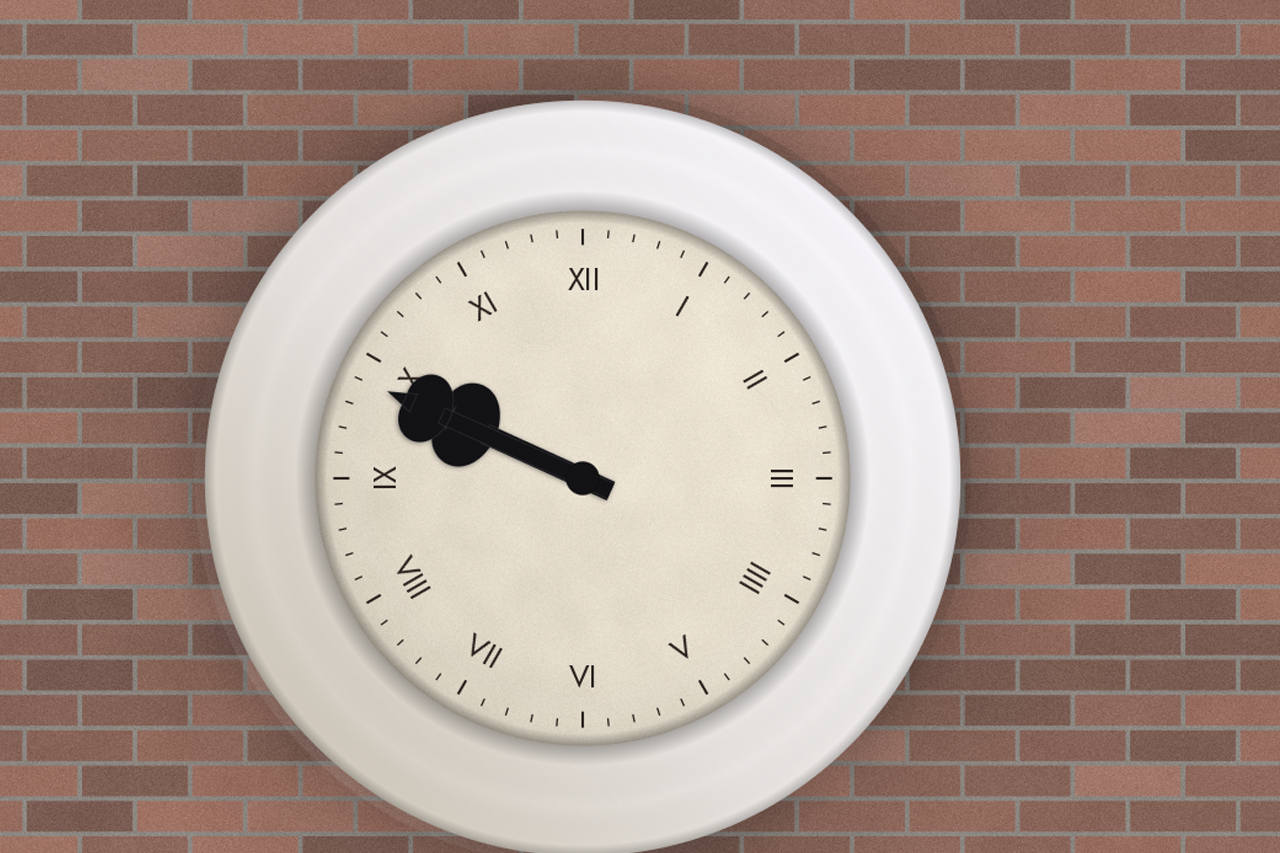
**9:49**
